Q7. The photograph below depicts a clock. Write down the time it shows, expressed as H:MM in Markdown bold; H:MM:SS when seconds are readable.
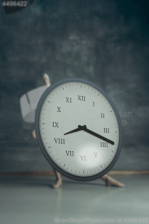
**8:18**
